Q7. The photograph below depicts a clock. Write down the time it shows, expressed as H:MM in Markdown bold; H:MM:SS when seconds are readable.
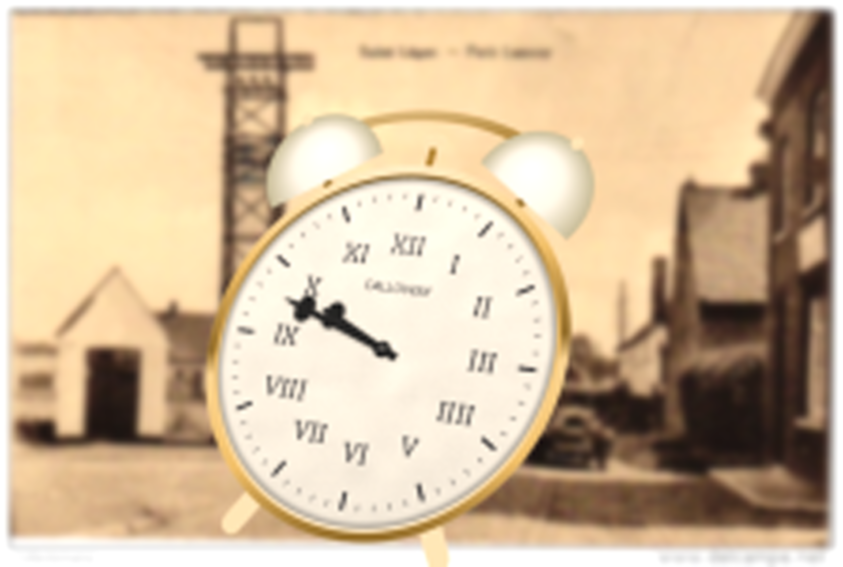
**9:48**
